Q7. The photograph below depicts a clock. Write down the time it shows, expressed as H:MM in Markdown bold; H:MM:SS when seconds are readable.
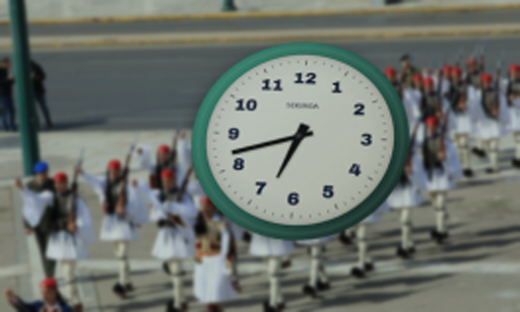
**6:42**
